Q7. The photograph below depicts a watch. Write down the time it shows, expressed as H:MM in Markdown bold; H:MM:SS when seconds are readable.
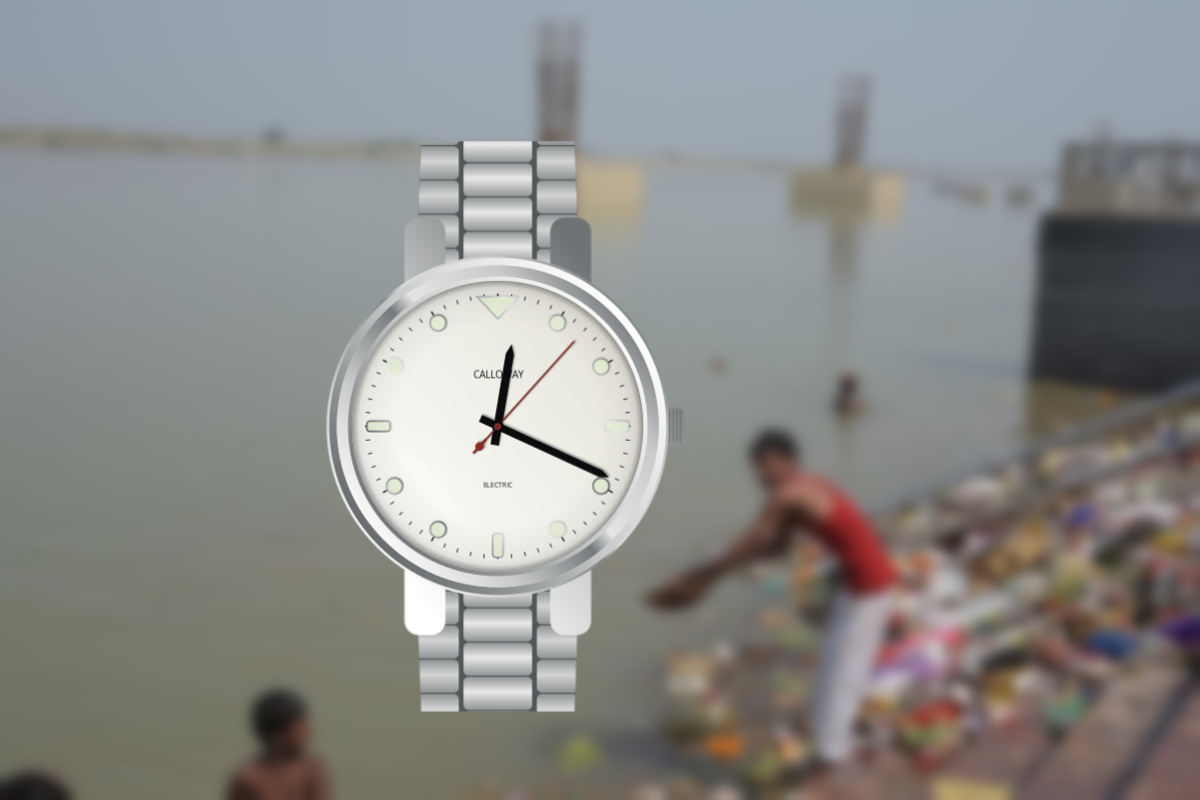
**12:19:07**
